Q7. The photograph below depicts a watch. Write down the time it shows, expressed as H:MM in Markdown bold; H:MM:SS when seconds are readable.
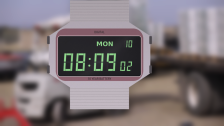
**8:09:02**
